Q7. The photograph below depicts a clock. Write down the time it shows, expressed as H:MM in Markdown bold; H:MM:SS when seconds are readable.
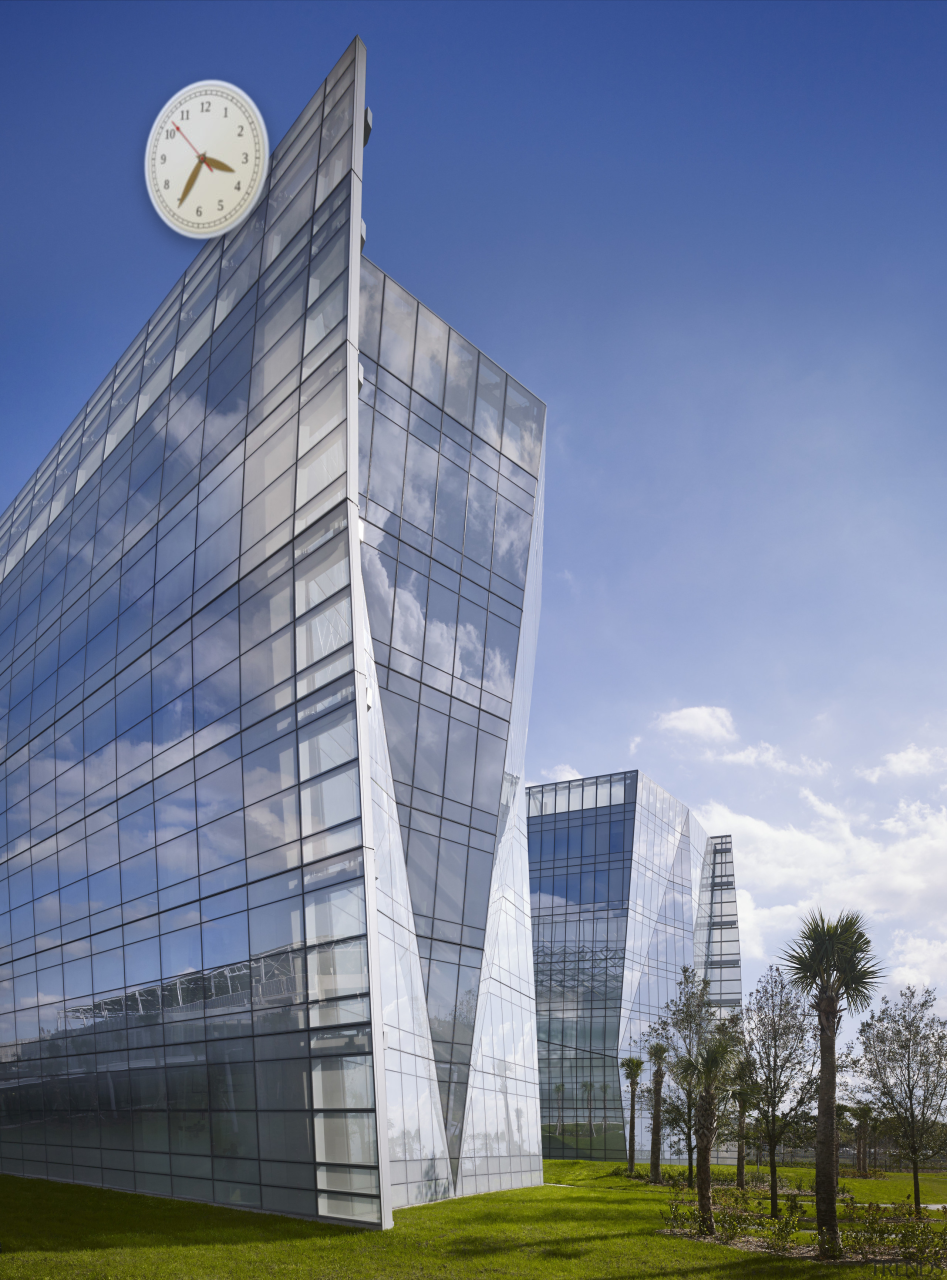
**3:34:52**
